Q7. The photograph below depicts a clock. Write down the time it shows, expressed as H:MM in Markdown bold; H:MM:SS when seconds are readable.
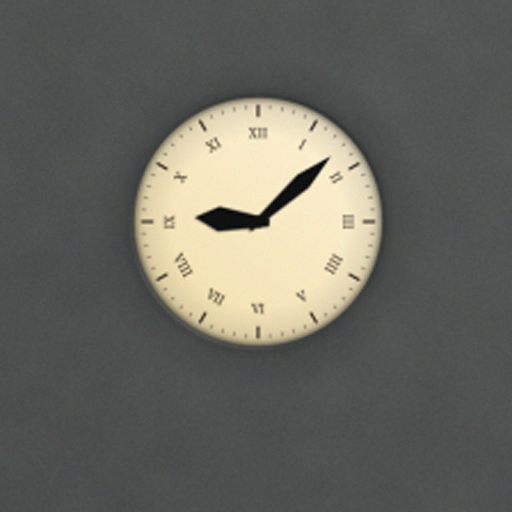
**9:08**
